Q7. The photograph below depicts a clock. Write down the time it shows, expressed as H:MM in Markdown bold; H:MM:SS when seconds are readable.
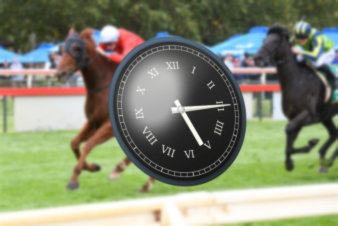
**5:15**
